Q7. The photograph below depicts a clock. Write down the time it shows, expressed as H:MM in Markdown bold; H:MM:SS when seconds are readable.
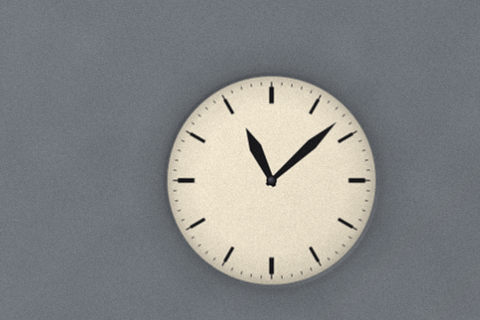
**11:08**
